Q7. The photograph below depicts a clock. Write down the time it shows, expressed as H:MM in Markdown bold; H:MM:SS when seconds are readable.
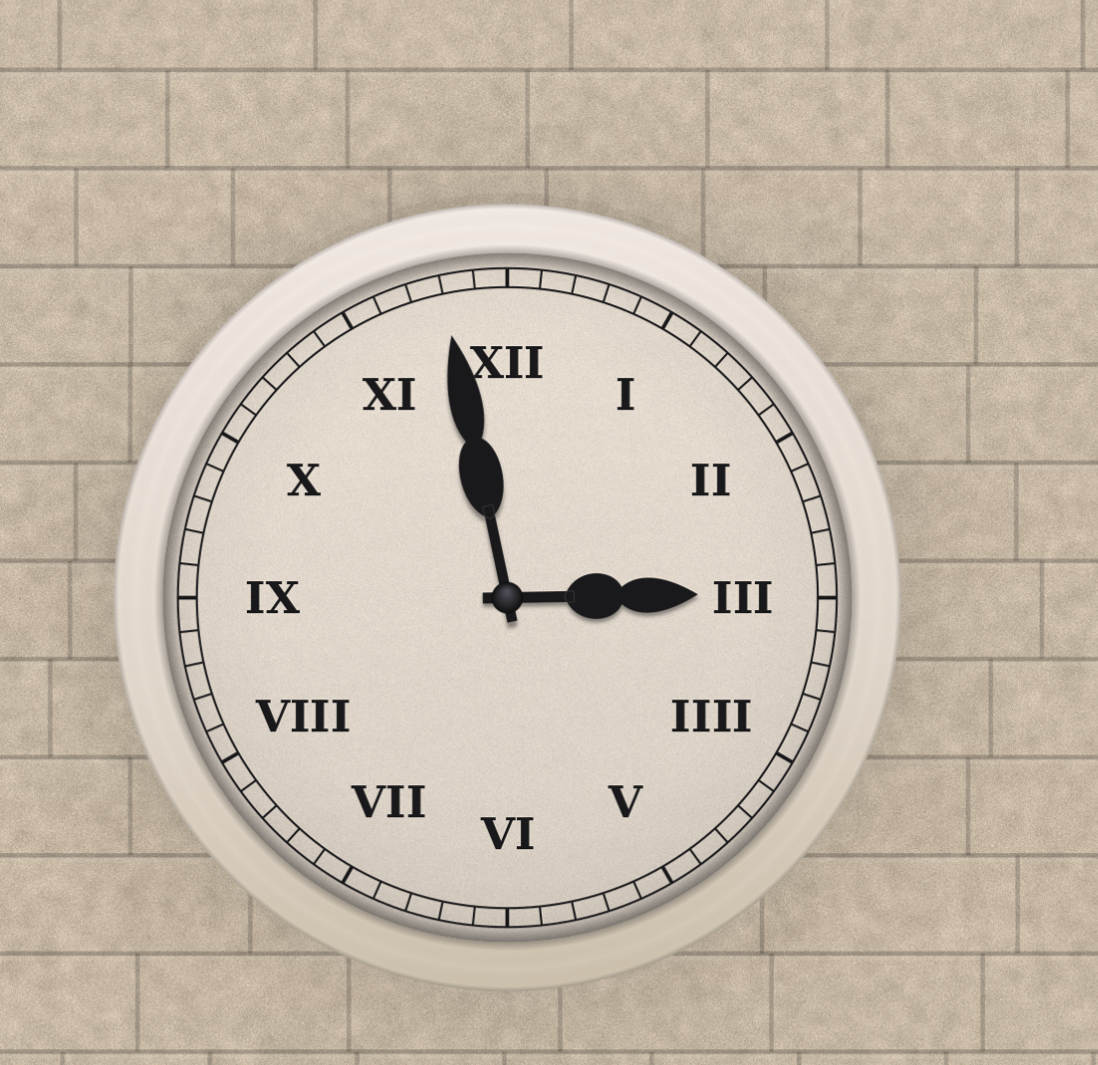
**2:58**
